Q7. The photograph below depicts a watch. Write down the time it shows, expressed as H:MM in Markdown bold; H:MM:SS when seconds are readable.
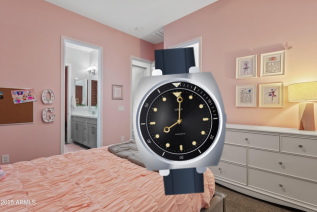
**8:01**
